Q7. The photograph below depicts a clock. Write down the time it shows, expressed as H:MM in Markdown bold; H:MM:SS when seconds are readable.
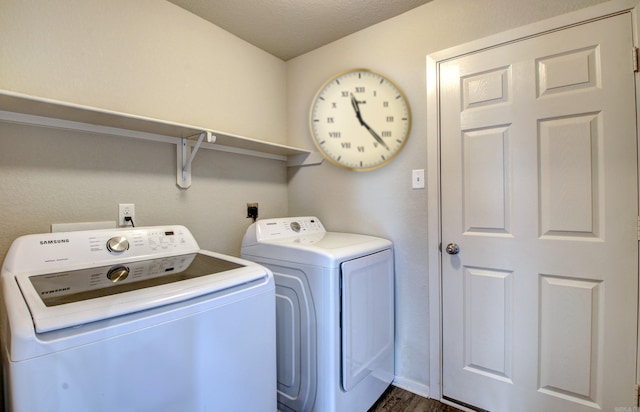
**11:23**
